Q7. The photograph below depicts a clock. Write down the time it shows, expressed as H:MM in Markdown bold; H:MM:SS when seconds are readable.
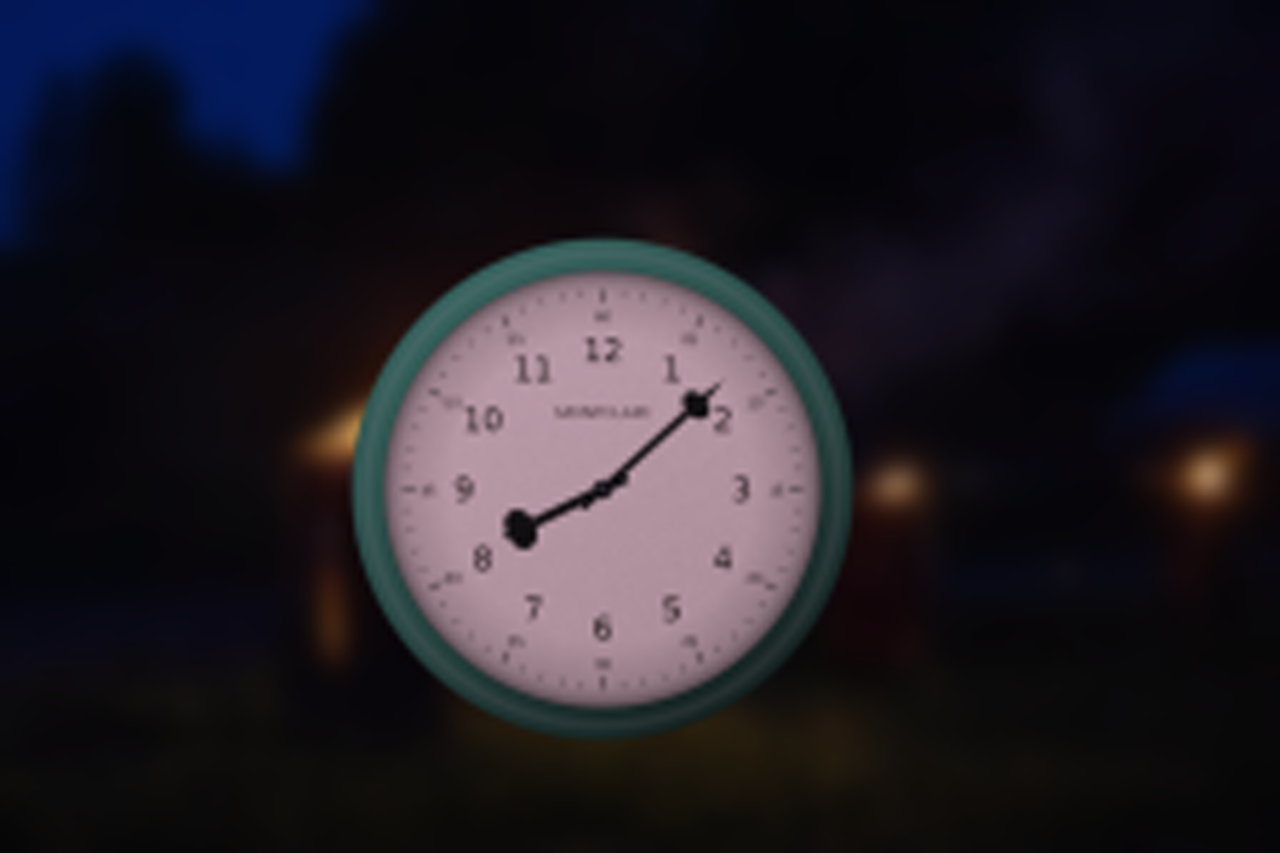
**8:08**
